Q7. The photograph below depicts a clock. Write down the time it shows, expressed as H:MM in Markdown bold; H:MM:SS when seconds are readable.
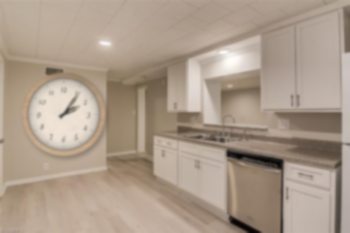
**2:06**
